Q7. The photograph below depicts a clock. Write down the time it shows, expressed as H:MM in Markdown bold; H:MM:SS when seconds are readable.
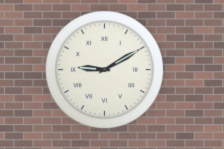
**9:10**
